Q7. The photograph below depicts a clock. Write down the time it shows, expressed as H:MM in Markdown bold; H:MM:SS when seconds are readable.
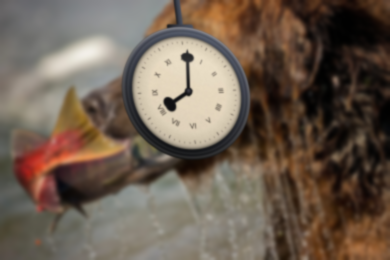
**8:01**
